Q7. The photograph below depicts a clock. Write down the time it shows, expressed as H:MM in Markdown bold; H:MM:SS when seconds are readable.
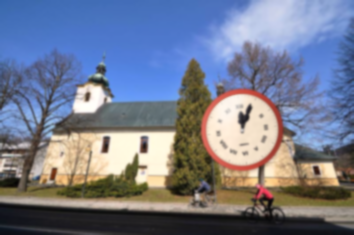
**12:04**
